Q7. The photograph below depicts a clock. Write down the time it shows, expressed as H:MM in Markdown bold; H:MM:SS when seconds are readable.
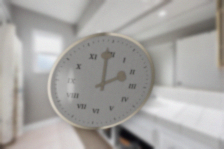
**1:59**
